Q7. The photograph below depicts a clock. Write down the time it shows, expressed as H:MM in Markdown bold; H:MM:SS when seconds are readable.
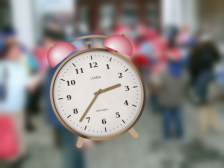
**2:37**
